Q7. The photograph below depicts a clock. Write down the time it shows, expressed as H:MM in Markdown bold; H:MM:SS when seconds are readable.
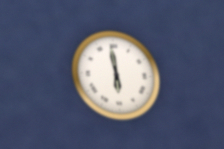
**5:59**
